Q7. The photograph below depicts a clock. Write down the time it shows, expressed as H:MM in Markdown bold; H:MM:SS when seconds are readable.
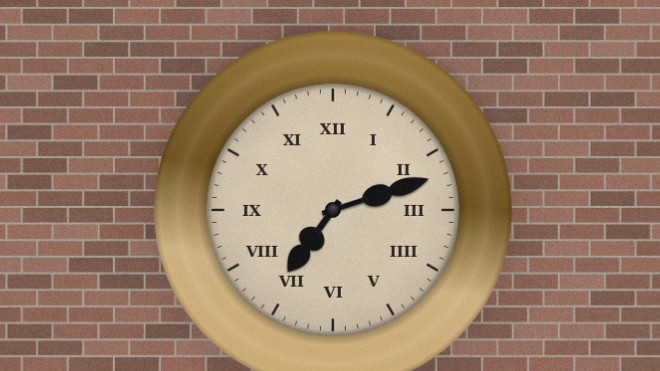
**7:12**
